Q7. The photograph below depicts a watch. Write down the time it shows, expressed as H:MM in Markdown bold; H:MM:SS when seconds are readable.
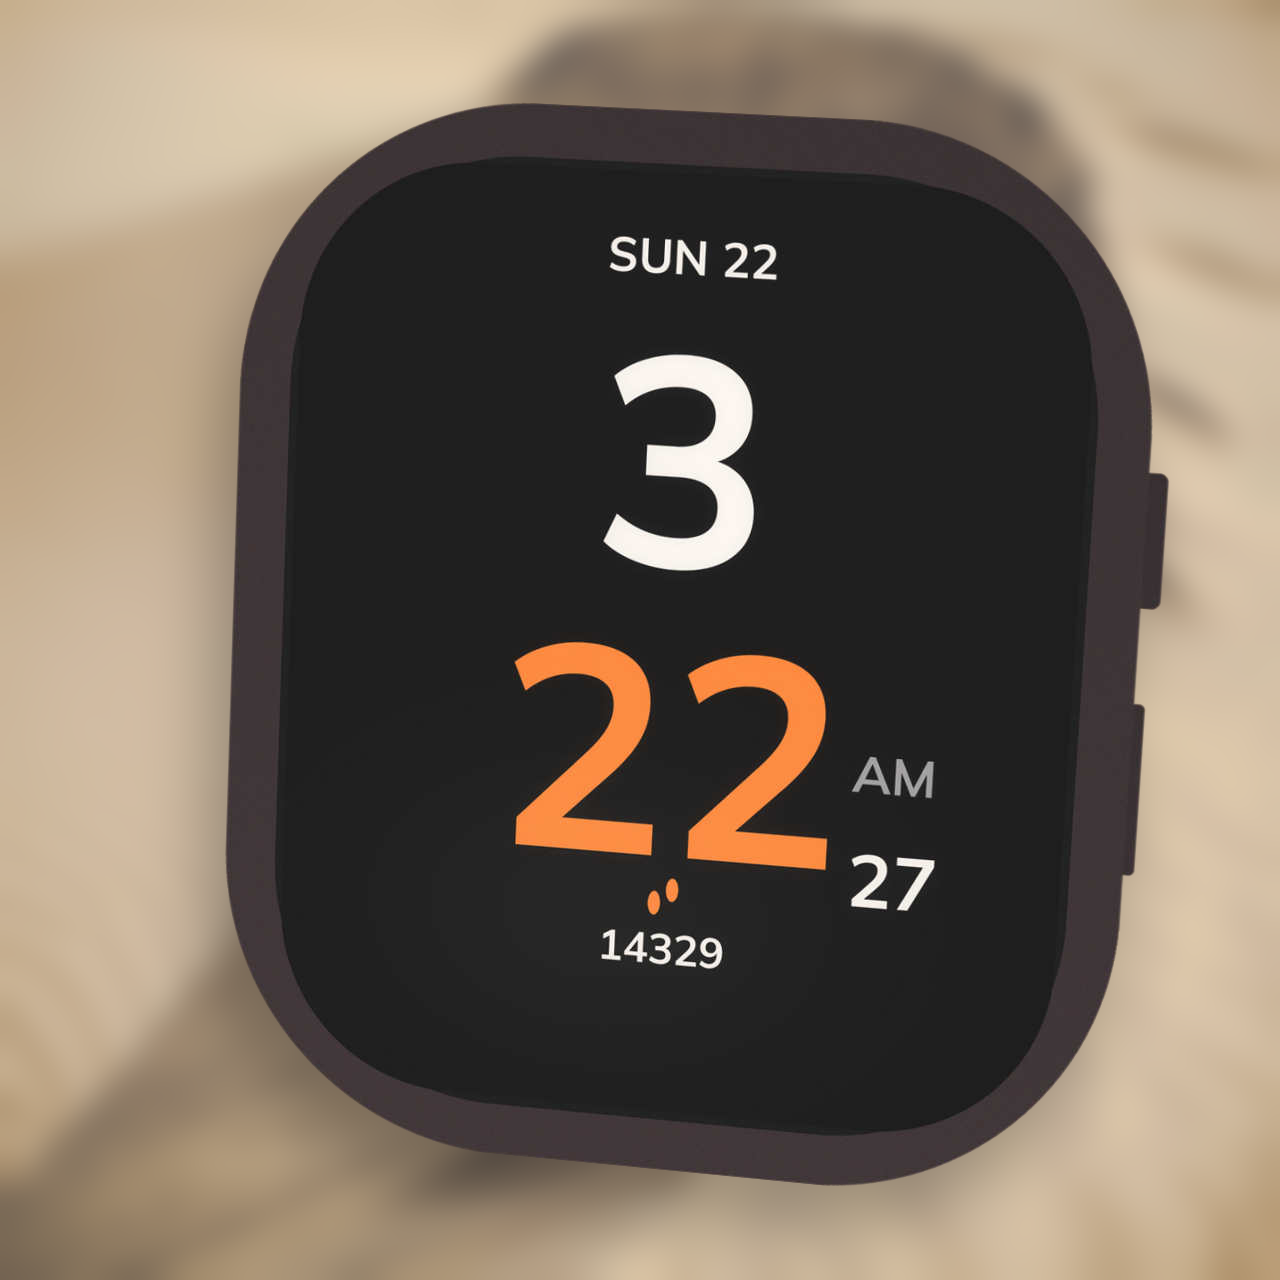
**3:22:27**
